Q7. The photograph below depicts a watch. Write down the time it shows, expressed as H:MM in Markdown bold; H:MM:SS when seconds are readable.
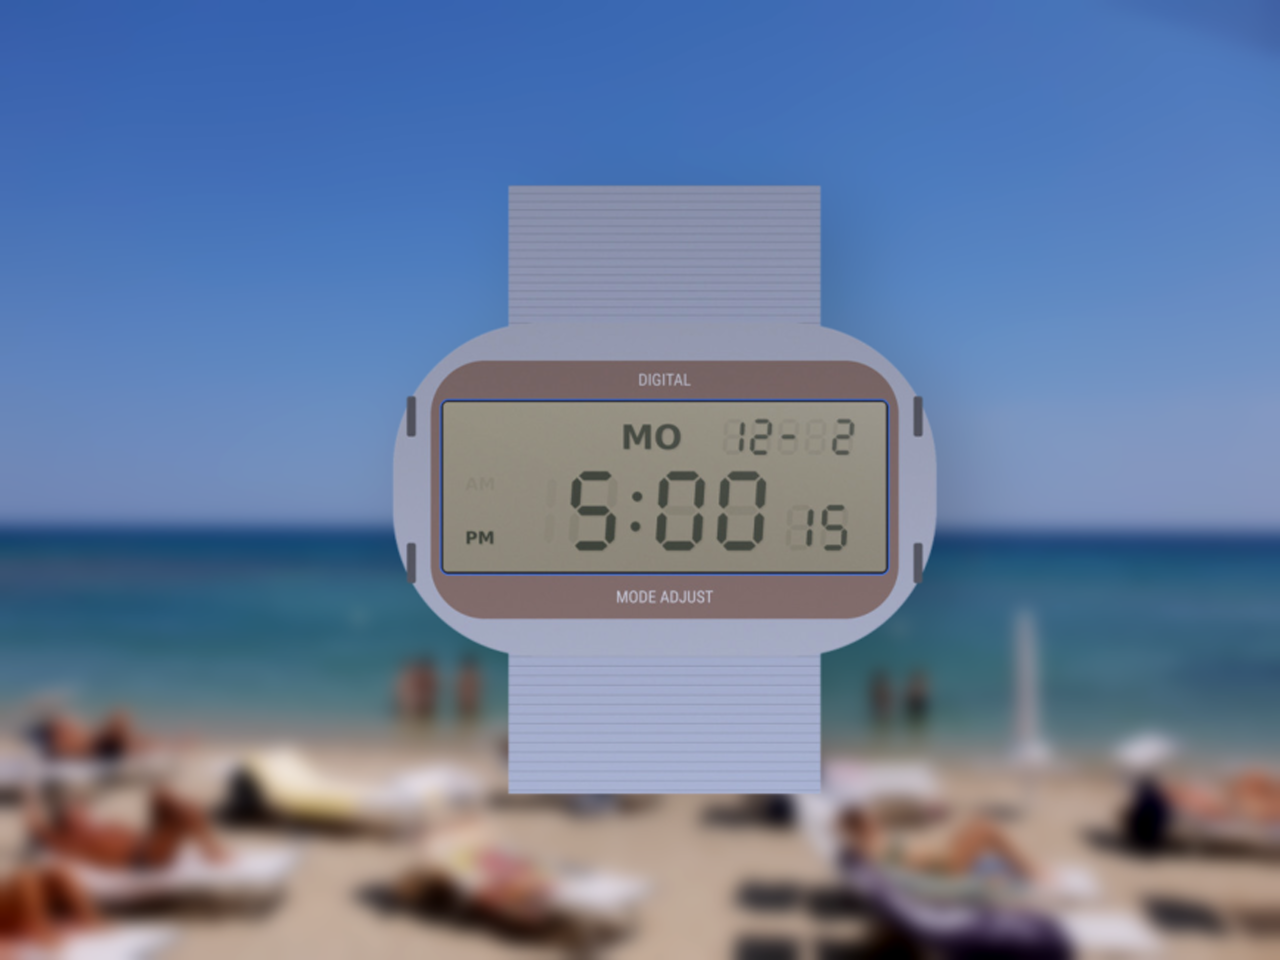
**5:00:15**
